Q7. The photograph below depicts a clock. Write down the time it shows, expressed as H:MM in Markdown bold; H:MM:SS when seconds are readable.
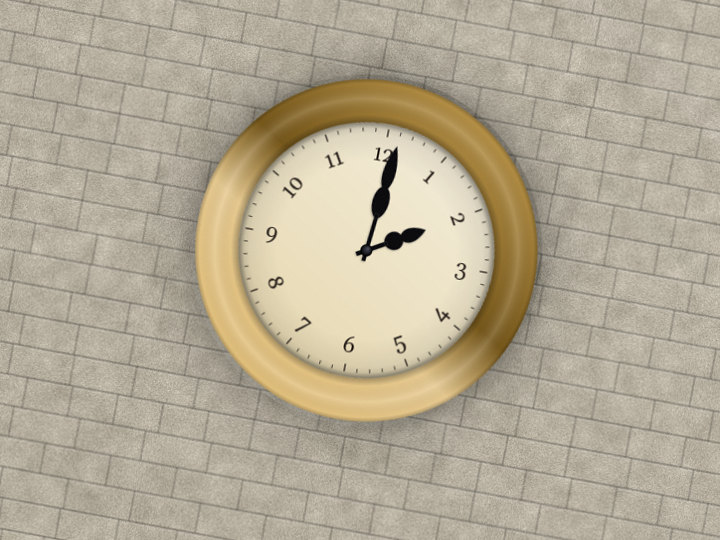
**2:01**
